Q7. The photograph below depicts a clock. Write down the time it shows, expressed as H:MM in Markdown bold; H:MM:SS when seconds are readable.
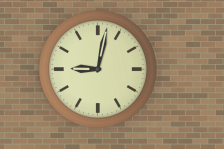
**9:02**
